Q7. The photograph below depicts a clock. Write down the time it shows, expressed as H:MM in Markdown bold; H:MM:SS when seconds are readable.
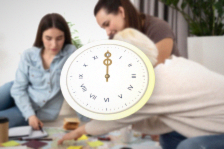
**12:00**
